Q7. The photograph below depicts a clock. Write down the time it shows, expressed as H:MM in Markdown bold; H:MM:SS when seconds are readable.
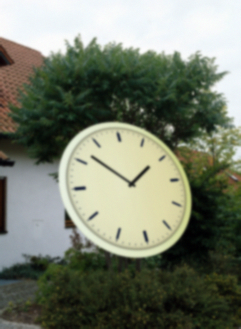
**1:52**
